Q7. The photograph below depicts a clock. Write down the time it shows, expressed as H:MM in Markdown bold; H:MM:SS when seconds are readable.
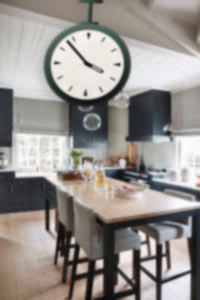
**3:53**
